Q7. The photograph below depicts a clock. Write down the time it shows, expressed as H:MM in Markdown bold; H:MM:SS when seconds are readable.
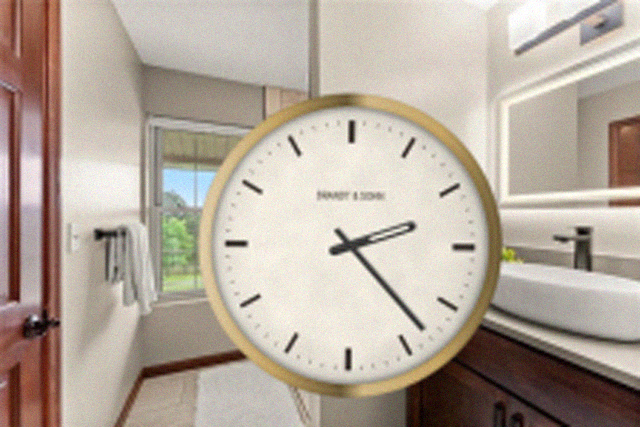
**2:23**
